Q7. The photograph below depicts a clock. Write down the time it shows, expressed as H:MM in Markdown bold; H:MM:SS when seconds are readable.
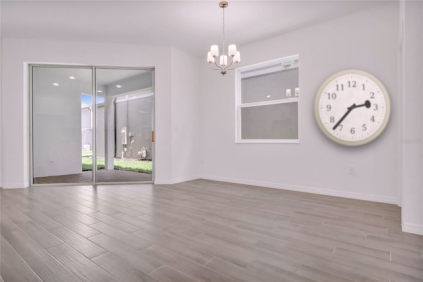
**2:37**
